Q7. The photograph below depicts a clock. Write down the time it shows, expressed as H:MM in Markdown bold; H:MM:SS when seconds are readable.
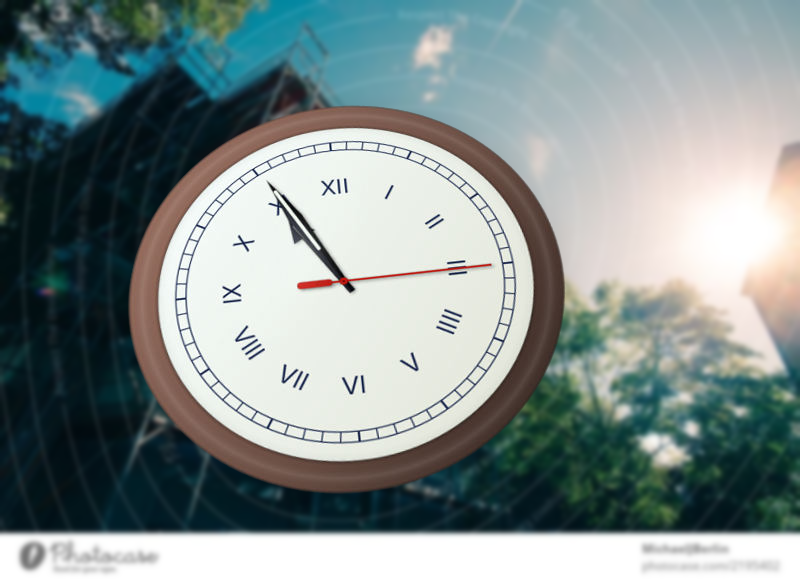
**10:55:15**
